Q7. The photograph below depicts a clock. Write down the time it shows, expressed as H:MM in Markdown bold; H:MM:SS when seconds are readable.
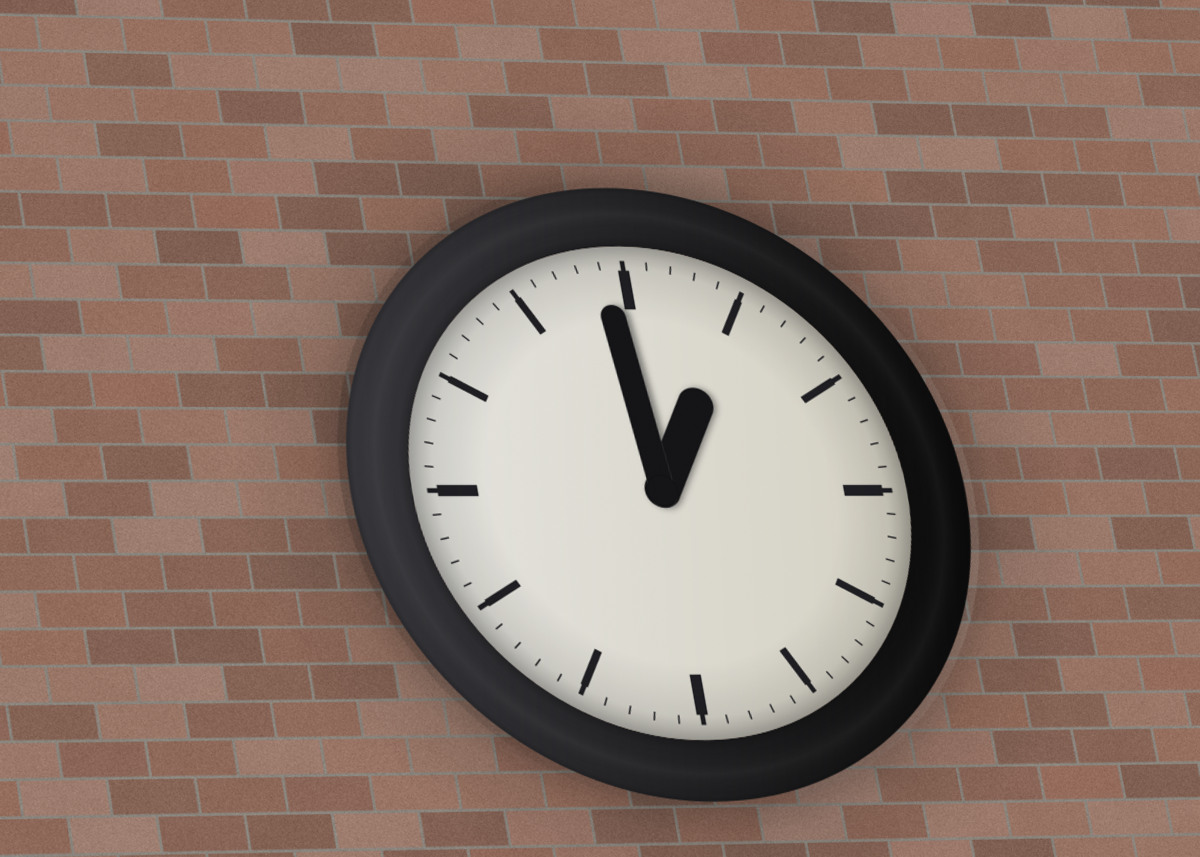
**12:59**
